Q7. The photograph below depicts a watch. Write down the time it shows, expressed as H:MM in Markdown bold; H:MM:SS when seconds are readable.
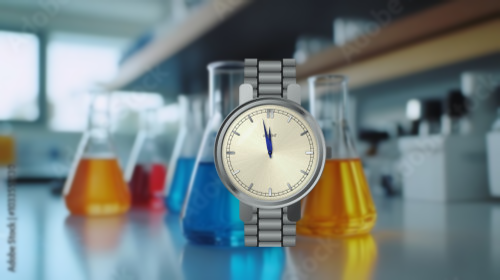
**11:58**
